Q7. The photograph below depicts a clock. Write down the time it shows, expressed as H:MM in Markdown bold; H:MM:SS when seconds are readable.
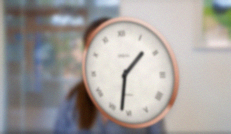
**1:32**
